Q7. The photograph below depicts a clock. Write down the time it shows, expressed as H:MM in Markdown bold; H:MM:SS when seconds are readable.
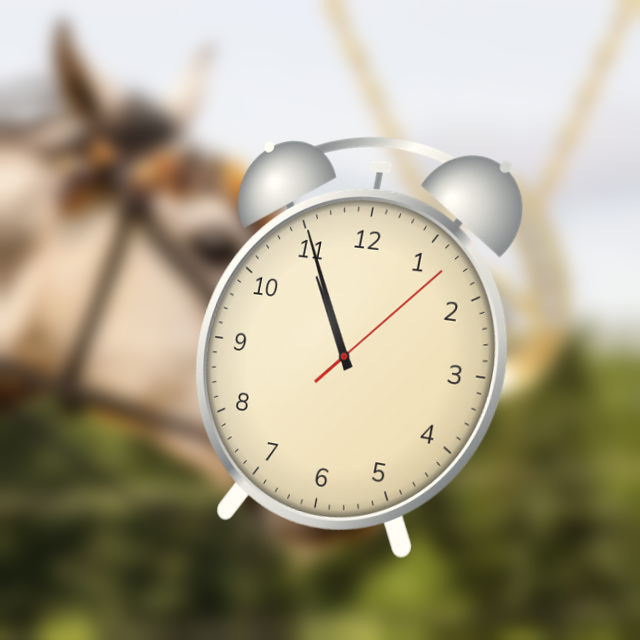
**10:55:07**
